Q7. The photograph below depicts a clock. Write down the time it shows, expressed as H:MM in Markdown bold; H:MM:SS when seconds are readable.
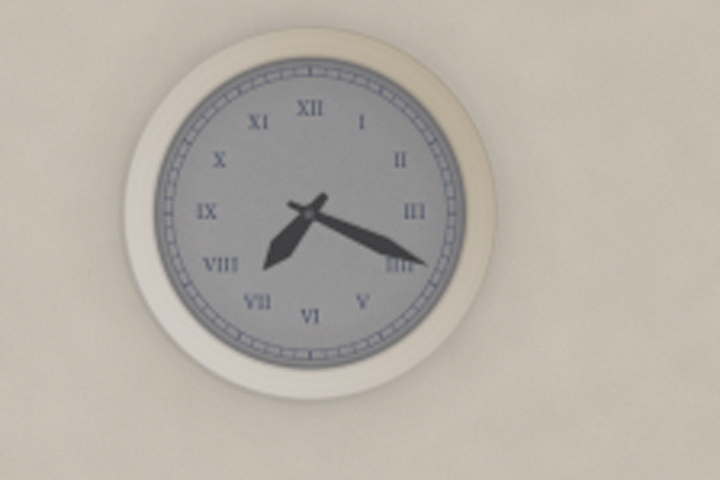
**7:19**
